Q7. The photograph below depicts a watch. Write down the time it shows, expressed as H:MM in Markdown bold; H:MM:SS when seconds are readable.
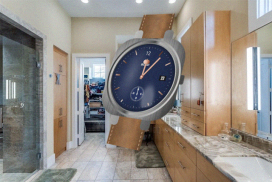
**12:06**
